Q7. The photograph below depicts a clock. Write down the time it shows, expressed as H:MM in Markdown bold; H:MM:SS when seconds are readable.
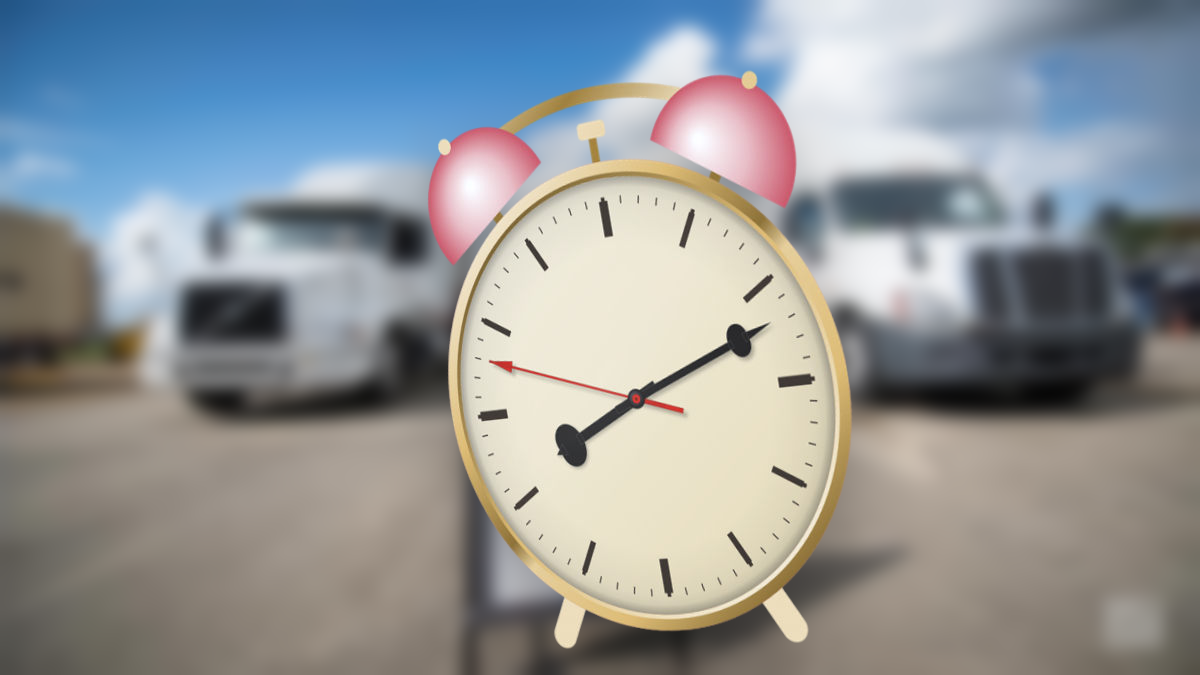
**8:11:48**
